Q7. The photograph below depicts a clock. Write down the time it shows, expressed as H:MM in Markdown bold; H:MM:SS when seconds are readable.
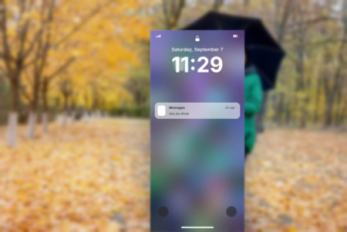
**11:29**
